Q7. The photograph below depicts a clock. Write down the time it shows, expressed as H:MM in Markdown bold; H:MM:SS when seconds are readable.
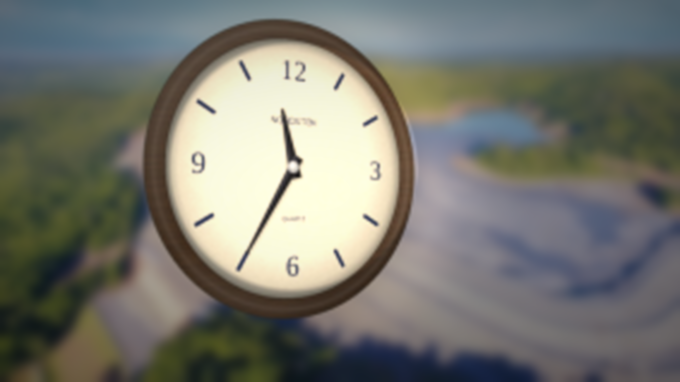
**11:35**
